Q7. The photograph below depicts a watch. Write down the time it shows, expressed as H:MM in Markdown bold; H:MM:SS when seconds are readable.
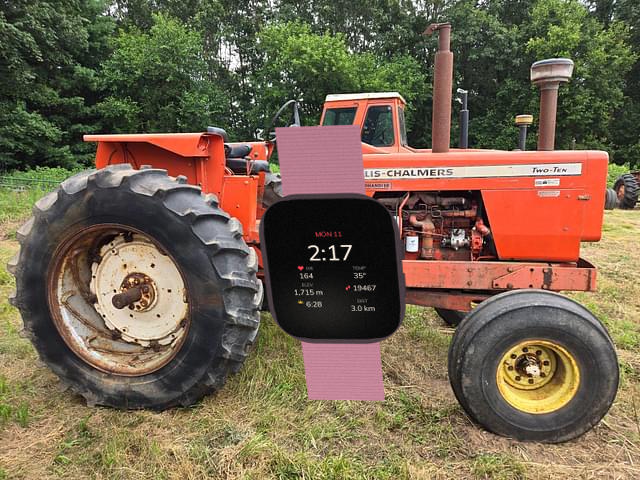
**2:17**
